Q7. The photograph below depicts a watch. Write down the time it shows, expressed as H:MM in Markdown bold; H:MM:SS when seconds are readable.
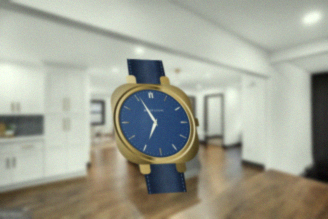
**6:56**
